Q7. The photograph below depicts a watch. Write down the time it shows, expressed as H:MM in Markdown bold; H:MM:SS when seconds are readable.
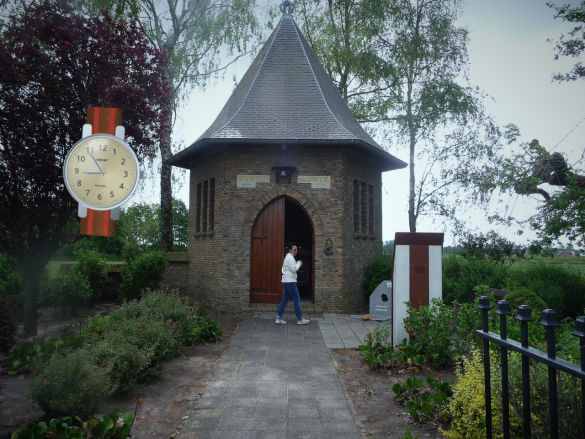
**8:54**
